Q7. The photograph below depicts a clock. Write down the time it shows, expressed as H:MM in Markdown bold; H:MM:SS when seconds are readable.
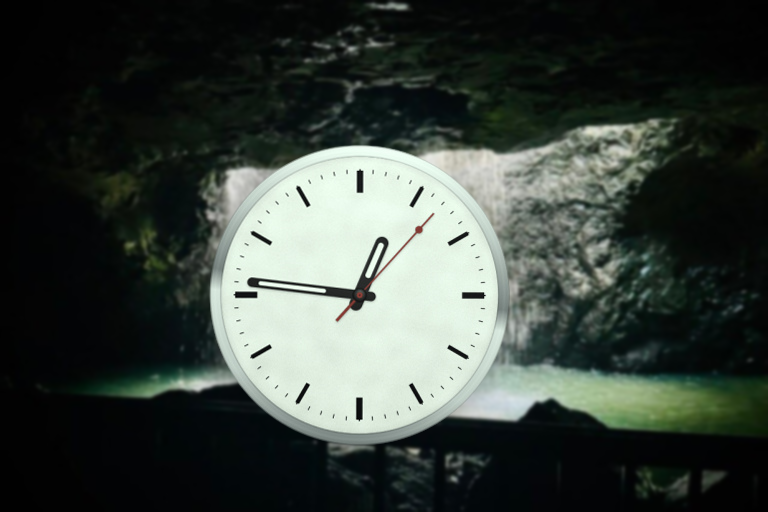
**12:46:07**
